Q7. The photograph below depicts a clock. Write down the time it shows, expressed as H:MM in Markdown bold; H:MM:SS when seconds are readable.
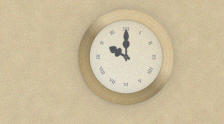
**10:00**
